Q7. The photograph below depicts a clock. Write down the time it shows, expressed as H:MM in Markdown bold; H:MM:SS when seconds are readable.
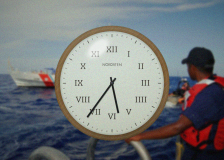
**5:36**
